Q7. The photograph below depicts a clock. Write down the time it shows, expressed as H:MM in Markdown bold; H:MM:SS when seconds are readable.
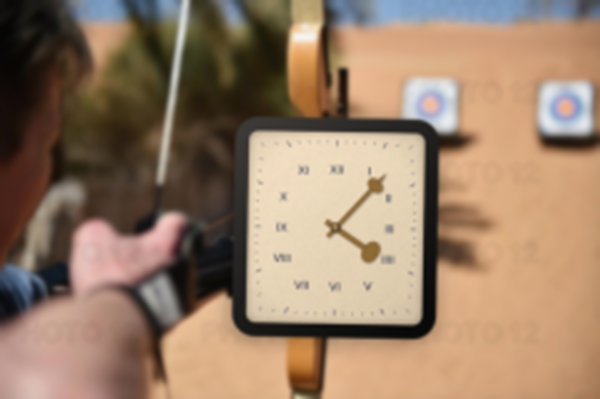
**4:07**
